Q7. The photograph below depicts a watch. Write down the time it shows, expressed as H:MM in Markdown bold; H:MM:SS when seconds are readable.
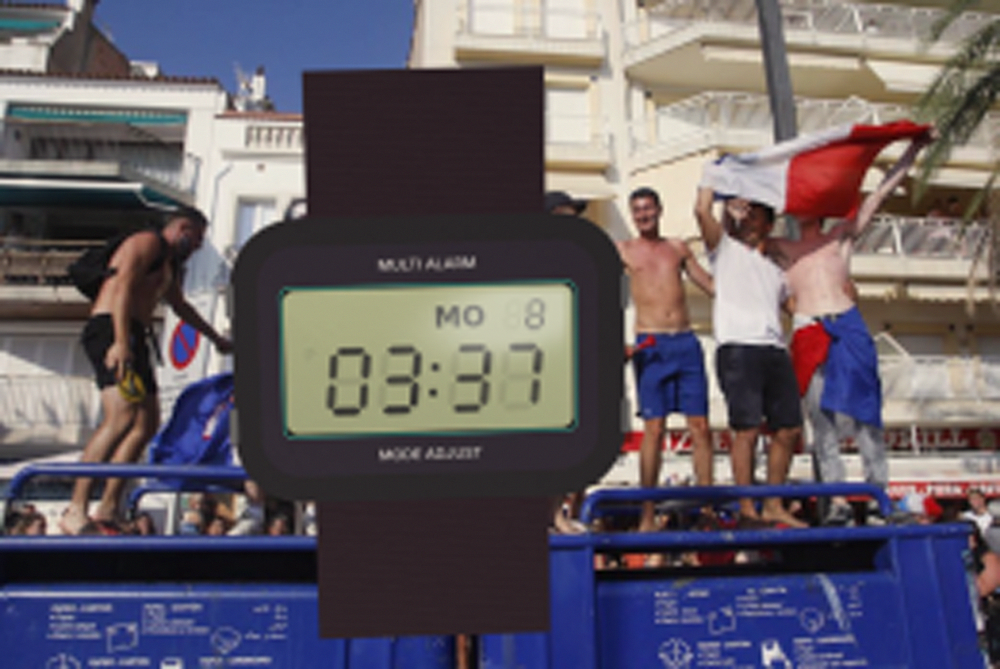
**3:37**
